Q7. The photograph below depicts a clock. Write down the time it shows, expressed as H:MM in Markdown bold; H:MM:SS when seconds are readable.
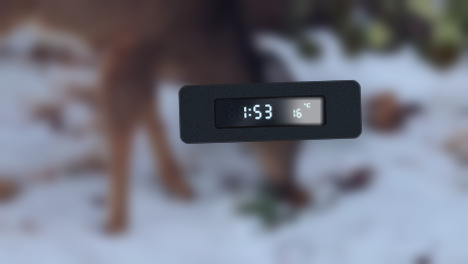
**1:53**
